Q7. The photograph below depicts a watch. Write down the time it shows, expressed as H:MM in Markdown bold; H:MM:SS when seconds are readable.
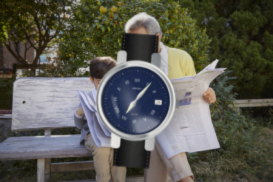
**7:06**
